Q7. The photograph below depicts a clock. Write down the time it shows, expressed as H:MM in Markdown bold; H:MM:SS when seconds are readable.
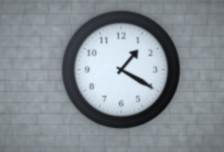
**1:20**
